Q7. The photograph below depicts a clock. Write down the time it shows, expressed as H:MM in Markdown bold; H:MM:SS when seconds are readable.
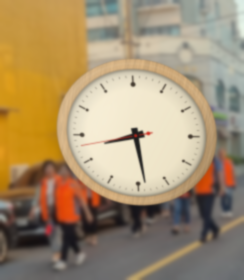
**8:28:43**
